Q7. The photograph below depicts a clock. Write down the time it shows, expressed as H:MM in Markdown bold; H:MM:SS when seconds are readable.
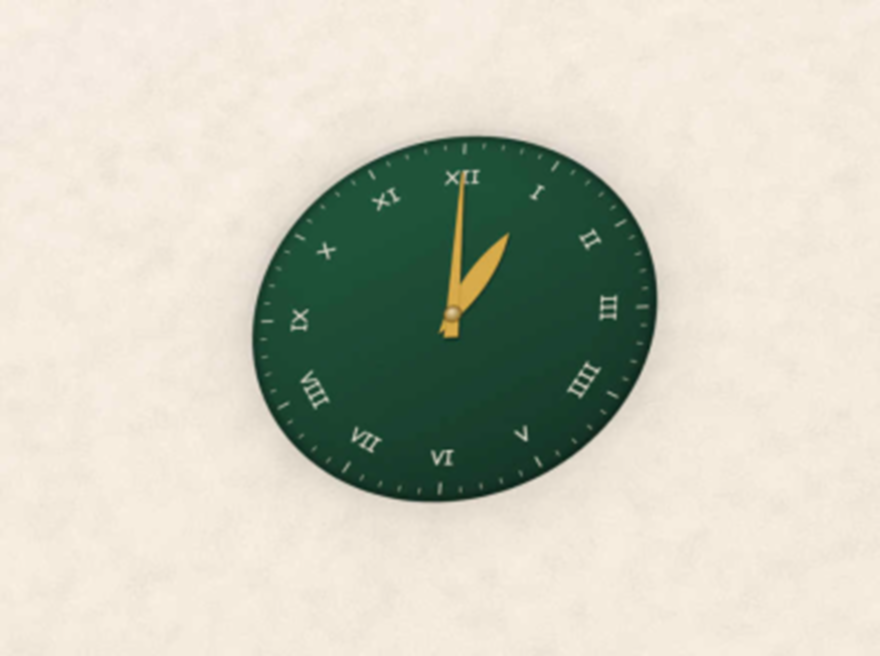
**1:00**
